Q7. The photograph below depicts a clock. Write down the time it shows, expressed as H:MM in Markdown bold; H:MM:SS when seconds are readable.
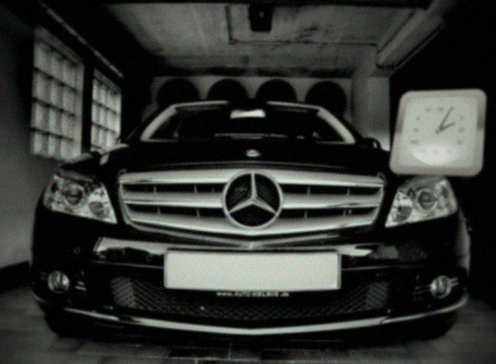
**2:04**
